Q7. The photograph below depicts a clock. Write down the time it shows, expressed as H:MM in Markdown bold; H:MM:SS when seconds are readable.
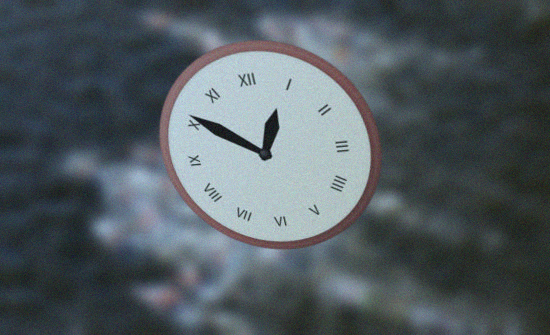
**12:51**
